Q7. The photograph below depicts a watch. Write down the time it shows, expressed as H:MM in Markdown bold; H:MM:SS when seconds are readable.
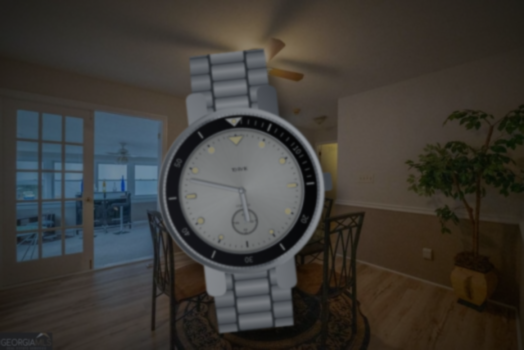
**5:48**
